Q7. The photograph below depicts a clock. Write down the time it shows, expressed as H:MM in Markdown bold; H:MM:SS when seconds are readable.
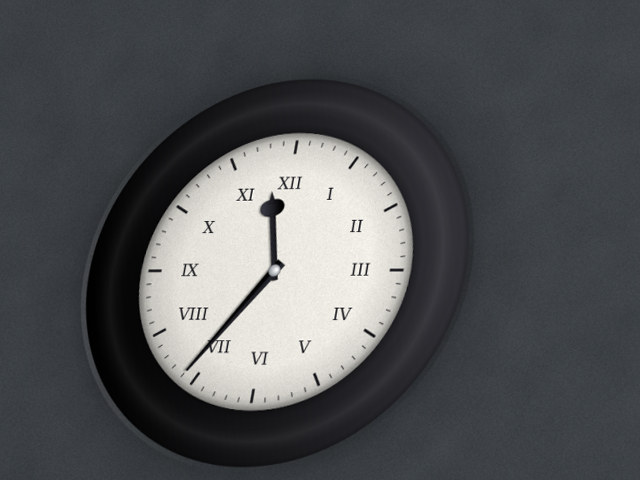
**11:36**
